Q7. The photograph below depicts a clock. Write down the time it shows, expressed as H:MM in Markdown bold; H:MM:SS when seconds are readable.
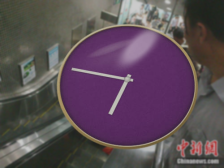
**6:47**
